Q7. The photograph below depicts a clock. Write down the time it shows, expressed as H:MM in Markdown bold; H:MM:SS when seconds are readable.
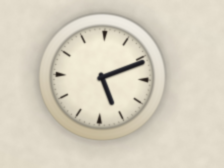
**5:11**
